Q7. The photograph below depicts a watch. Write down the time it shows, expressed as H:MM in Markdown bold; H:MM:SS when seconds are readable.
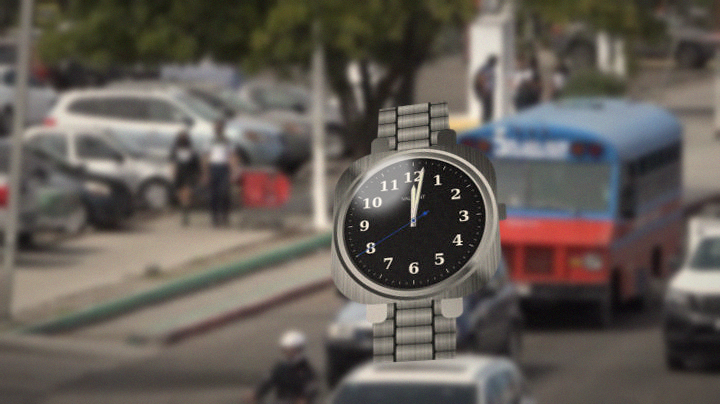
**12:01:40**
